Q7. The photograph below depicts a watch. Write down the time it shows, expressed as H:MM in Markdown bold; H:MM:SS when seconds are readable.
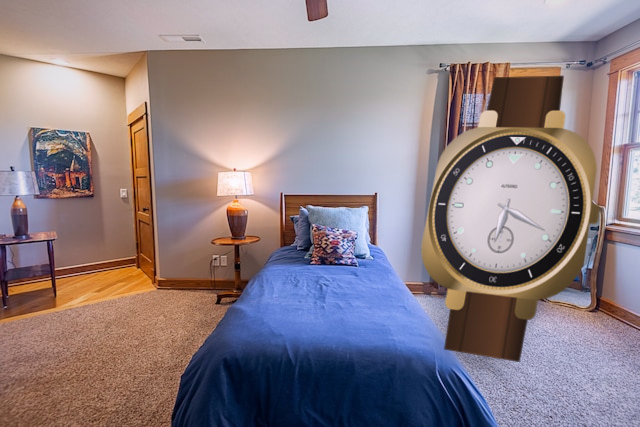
**6:19**
